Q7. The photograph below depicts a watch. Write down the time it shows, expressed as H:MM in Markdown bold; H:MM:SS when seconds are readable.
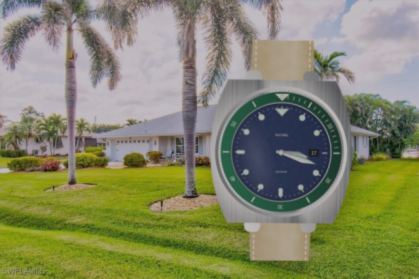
**3:18**
